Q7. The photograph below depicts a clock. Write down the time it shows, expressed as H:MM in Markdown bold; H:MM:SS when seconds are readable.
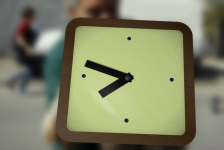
**7:48**
